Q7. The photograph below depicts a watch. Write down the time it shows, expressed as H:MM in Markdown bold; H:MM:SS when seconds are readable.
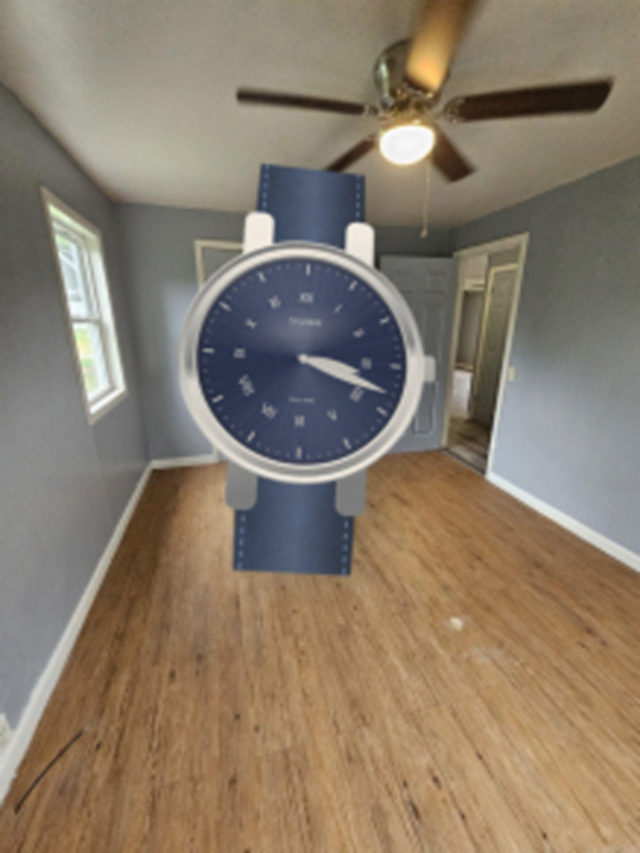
**3:18**
